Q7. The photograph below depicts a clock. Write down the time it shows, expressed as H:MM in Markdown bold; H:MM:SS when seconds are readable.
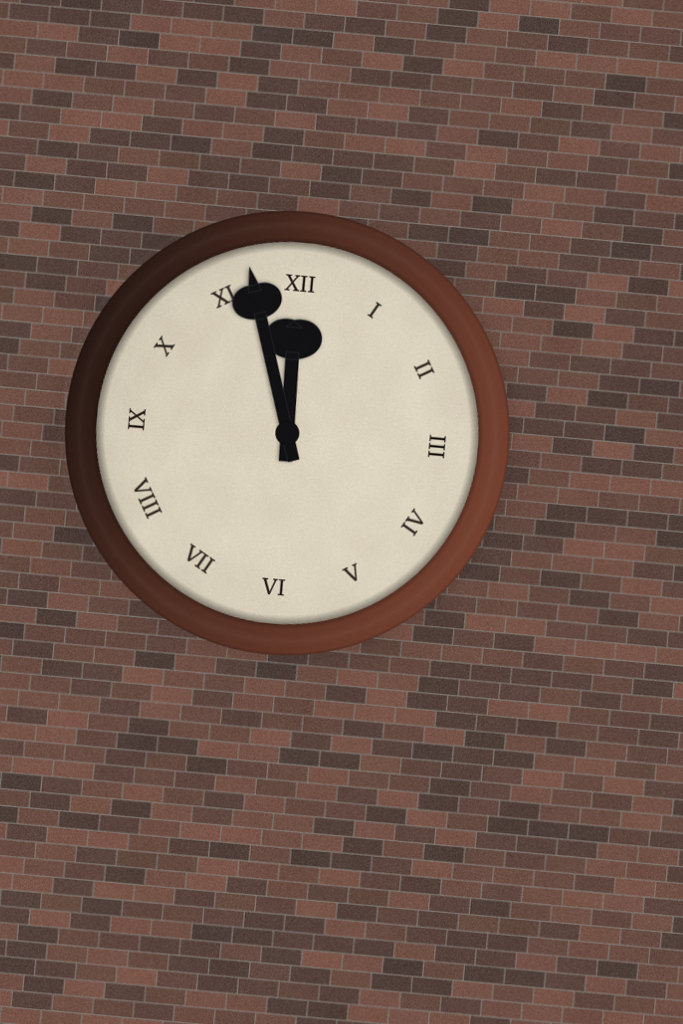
**11:57**
